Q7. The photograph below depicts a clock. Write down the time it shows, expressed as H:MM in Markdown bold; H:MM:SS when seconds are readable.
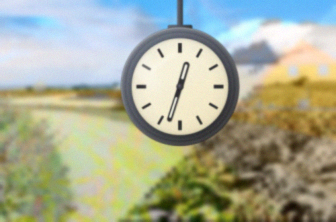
**12:33**
